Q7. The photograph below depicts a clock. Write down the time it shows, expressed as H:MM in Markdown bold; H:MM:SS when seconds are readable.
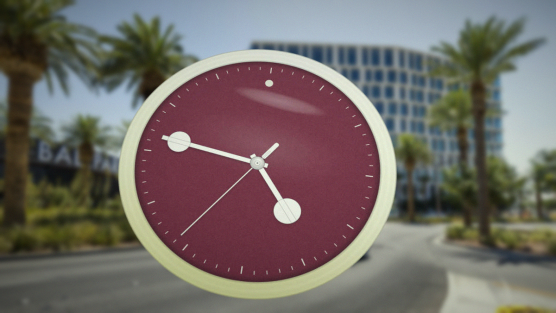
**4:46:36**
